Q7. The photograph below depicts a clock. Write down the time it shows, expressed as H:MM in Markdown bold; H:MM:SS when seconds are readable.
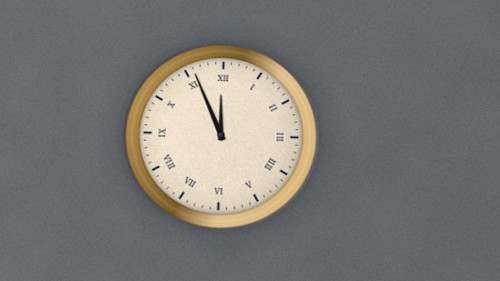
**11:56**
